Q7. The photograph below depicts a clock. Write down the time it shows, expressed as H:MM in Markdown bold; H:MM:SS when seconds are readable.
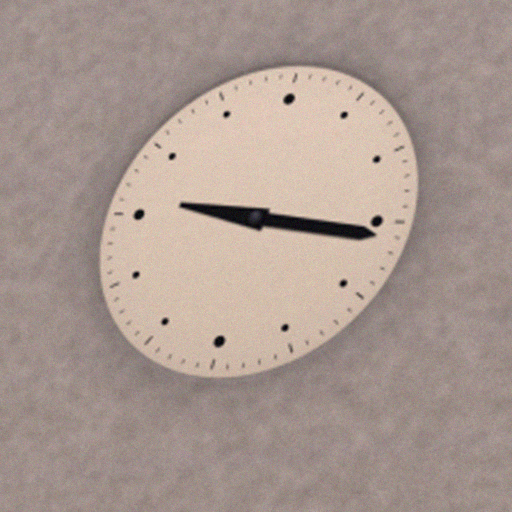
**9:16**
